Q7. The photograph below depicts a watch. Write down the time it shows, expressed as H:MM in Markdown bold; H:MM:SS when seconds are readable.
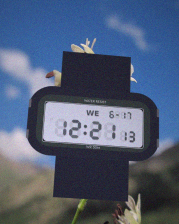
**12:21:13**
